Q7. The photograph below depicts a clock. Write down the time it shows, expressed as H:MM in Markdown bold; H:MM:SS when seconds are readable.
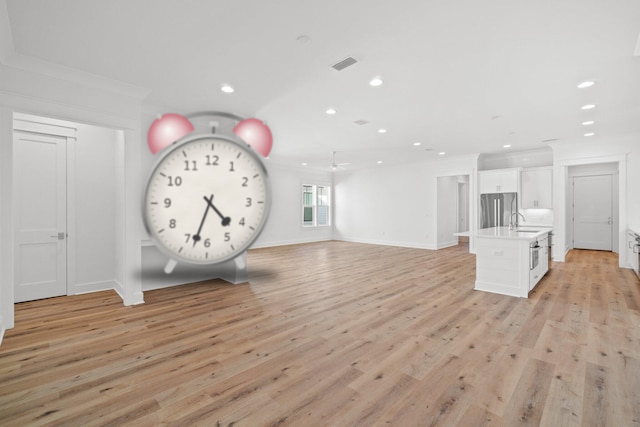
**4:33**
